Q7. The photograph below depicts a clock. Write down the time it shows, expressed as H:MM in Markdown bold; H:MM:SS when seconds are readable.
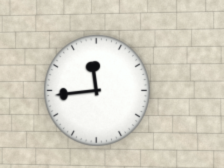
**11:44**
